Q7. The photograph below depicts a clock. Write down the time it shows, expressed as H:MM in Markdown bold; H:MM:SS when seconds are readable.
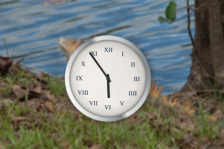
**5:54**
